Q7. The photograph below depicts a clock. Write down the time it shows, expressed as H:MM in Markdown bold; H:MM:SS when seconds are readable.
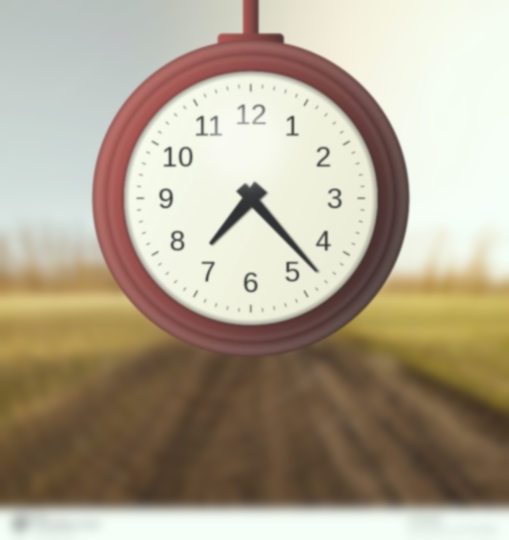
**7:23**
